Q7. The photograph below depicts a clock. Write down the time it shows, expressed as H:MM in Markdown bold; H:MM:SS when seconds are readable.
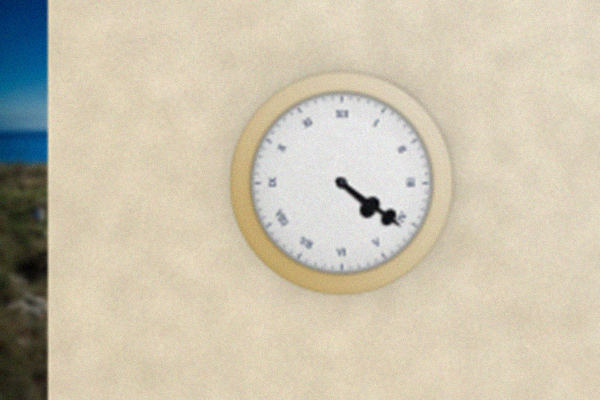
**4:21**
